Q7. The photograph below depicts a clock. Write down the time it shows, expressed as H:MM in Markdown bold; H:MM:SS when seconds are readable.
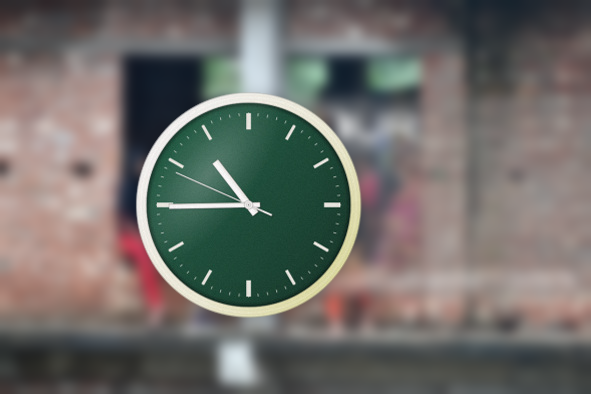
**10:44:49**
